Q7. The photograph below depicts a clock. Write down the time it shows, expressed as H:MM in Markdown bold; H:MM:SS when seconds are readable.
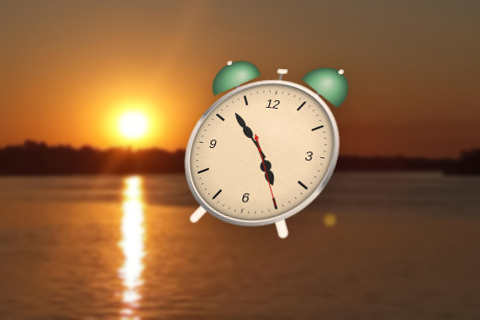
**4:52:25**
